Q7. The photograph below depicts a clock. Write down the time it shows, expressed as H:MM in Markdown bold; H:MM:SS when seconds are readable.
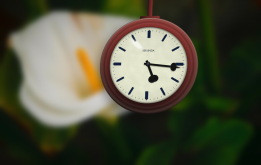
**5:16**
